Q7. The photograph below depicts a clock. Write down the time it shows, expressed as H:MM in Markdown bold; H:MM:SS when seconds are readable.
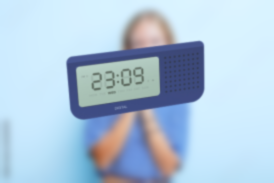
**23:09**
